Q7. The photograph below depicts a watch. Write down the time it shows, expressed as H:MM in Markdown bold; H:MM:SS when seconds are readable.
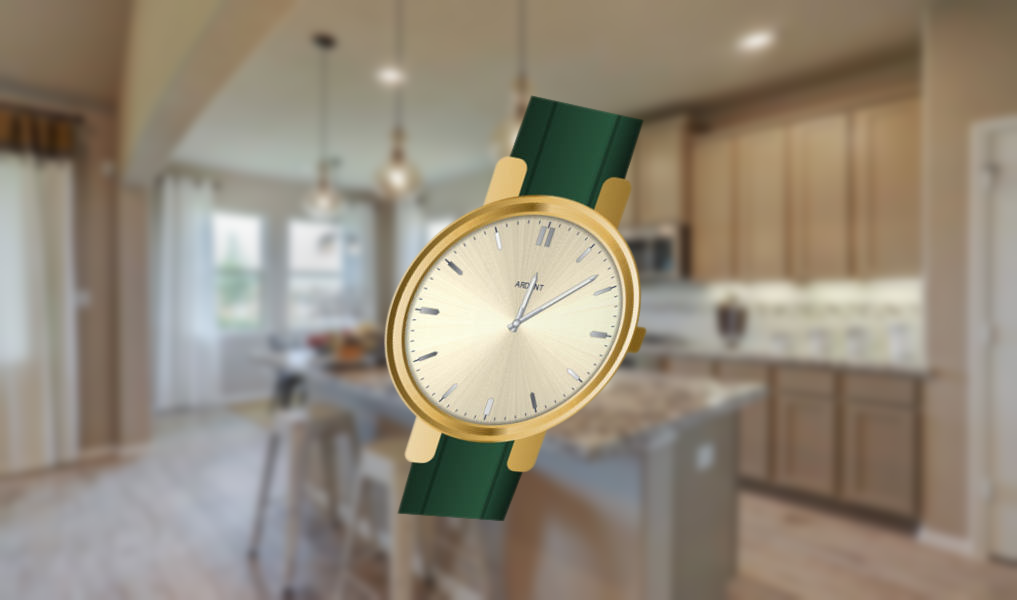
**12:08**
